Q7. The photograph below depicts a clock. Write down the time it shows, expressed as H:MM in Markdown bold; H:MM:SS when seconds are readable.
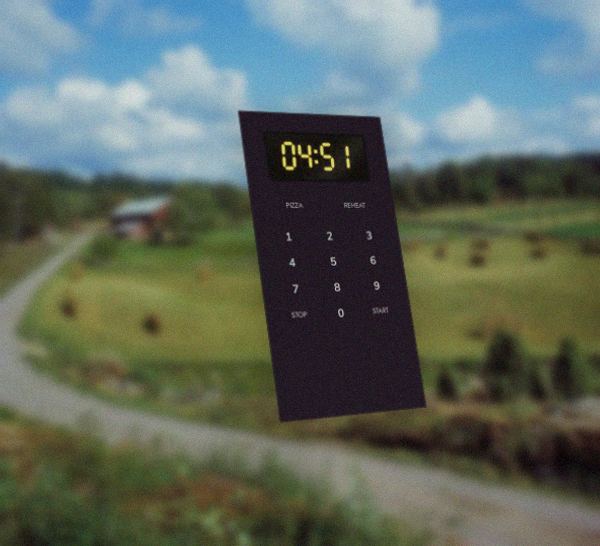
**4:51**
